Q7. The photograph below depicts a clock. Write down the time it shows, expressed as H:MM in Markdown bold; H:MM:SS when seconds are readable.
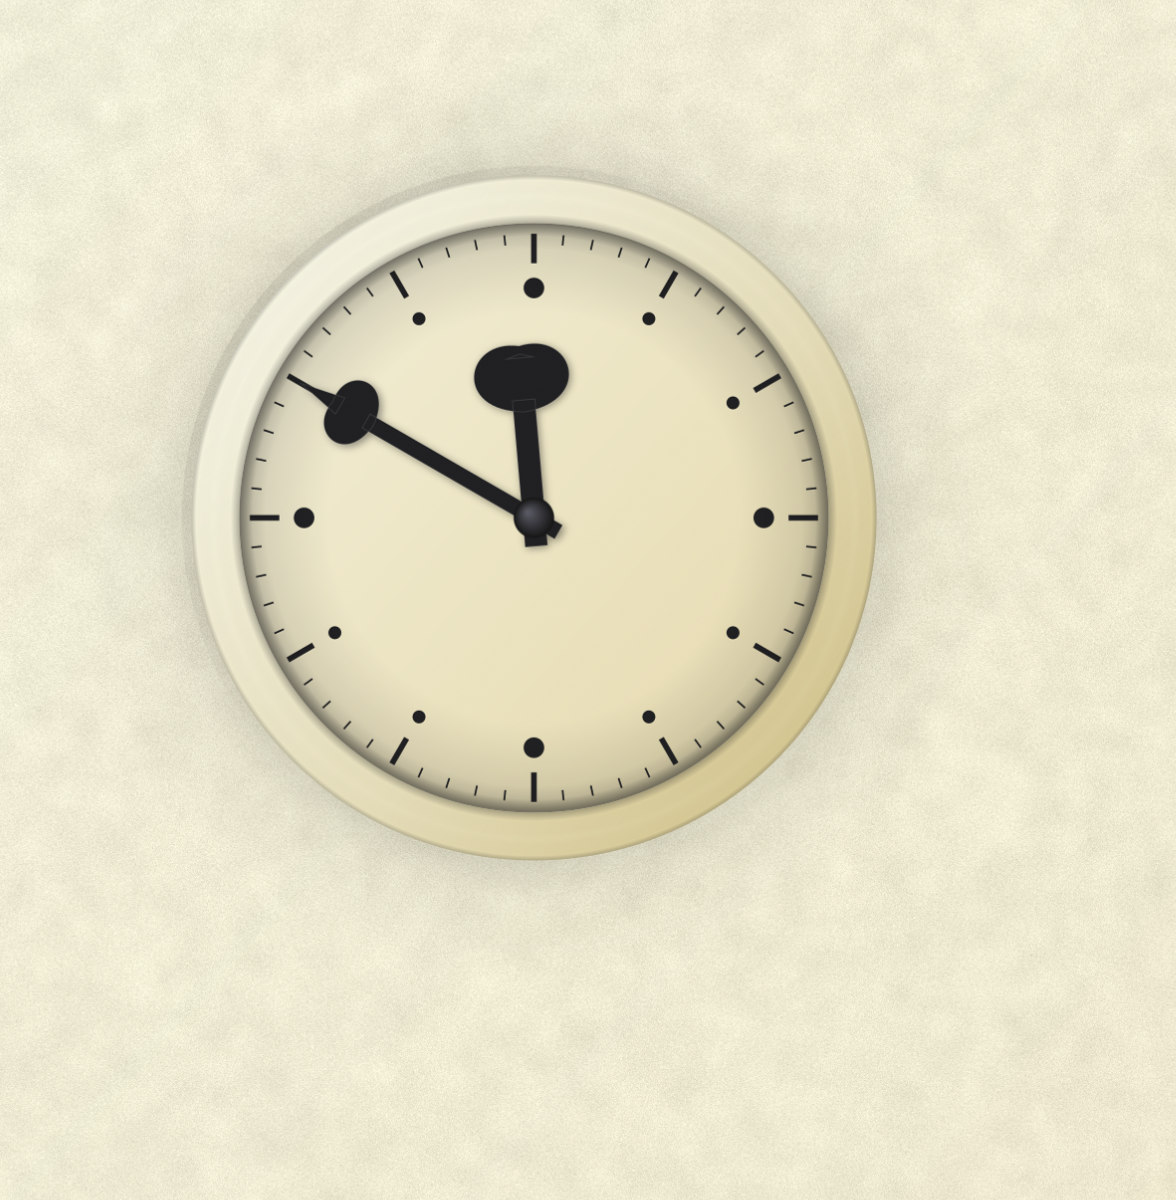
**11:50**
